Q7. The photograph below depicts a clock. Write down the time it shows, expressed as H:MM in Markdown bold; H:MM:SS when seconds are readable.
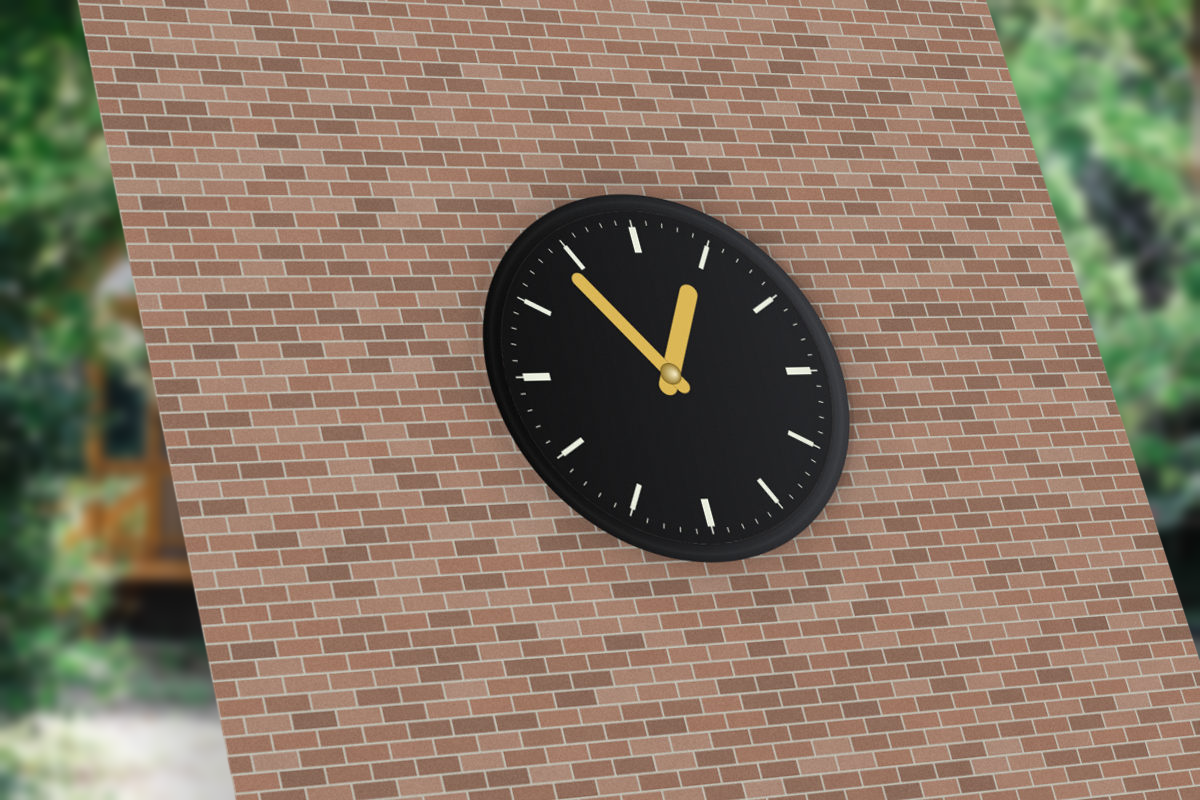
**12:54**
